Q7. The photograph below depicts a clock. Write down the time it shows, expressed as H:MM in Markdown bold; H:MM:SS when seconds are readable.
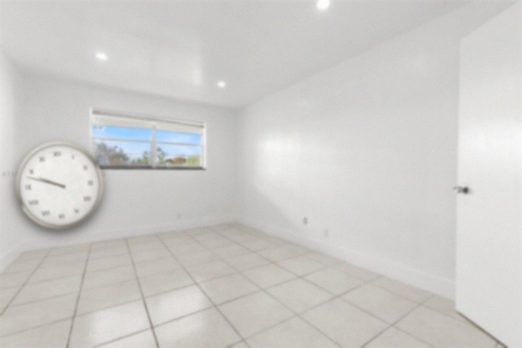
**9:48**
